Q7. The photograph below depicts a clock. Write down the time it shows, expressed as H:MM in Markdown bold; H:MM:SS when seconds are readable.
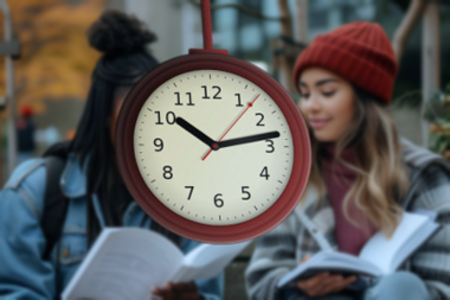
**10:13:07**
